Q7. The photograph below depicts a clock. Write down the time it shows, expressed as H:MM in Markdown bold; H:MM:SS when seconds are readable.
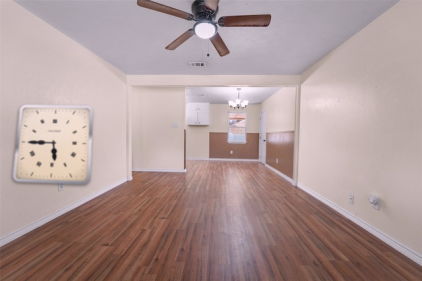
**5:45**
